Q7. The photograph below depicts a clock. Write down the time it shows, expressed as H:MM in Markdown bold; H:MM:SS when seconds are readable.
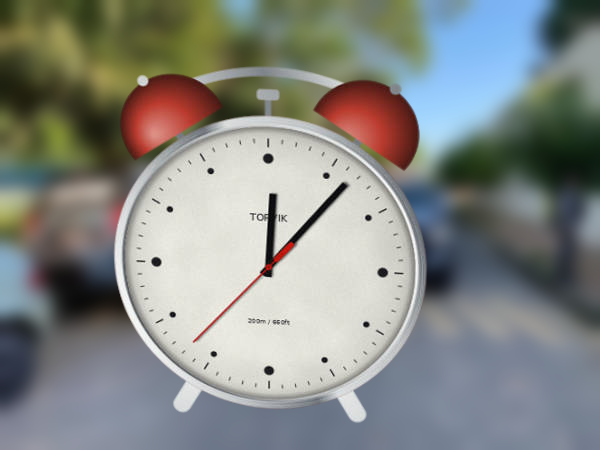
**12:06:37**
